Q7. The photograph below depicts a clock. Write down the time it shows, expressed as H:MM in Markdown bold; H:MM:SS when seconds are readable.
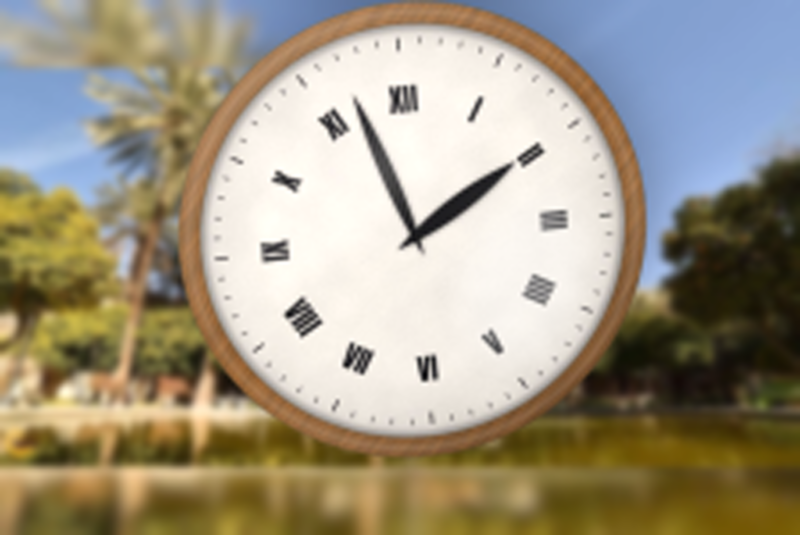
**1:57**
